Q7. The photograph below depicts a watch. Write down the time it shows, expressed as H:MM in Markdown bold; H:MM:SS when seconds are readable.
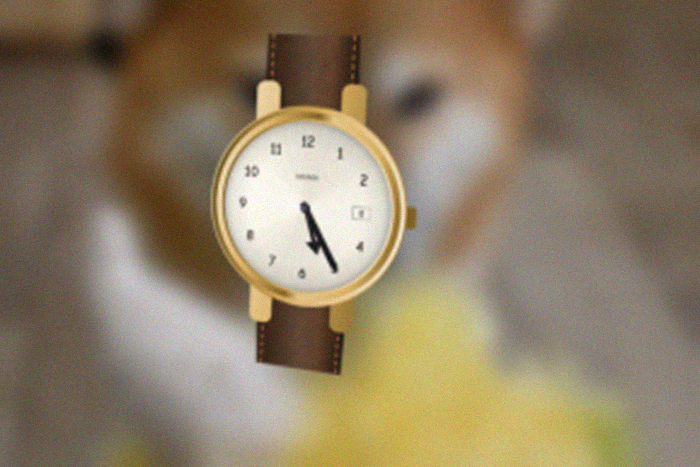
**5:25**
